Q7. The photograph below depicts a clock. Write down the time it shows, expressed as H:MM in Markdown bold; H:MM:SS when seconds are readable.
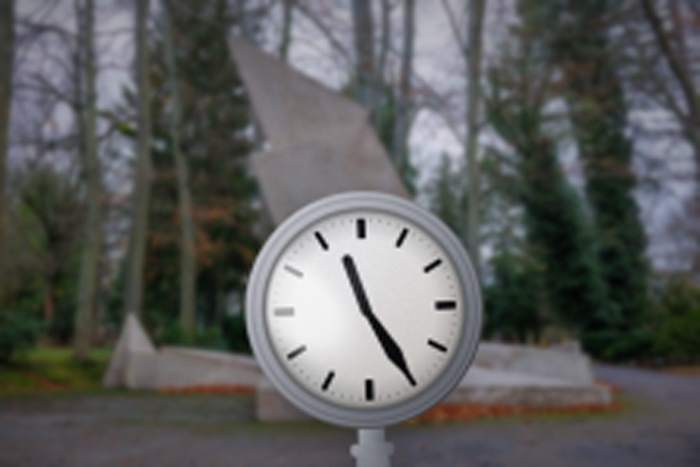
**11:25**
